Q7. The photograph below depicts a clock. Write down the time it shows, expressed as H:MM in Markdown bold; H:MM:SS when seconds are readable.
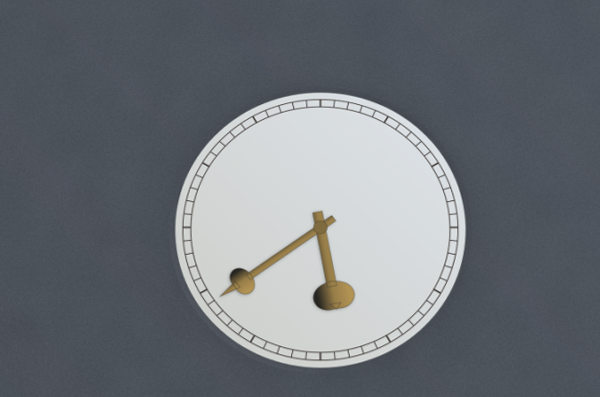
**5:39**
